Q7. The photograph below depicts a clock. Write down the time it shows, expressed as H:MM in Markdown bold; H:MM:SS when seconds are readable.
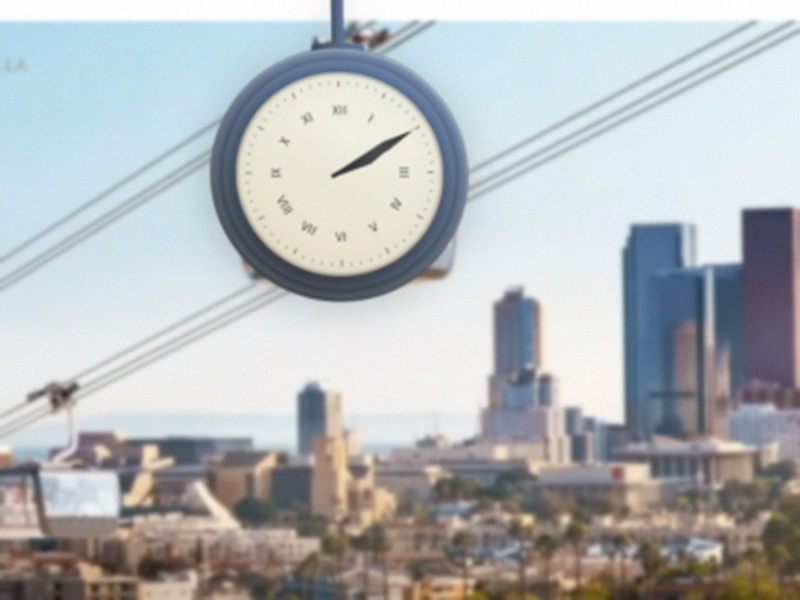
**2:10**
